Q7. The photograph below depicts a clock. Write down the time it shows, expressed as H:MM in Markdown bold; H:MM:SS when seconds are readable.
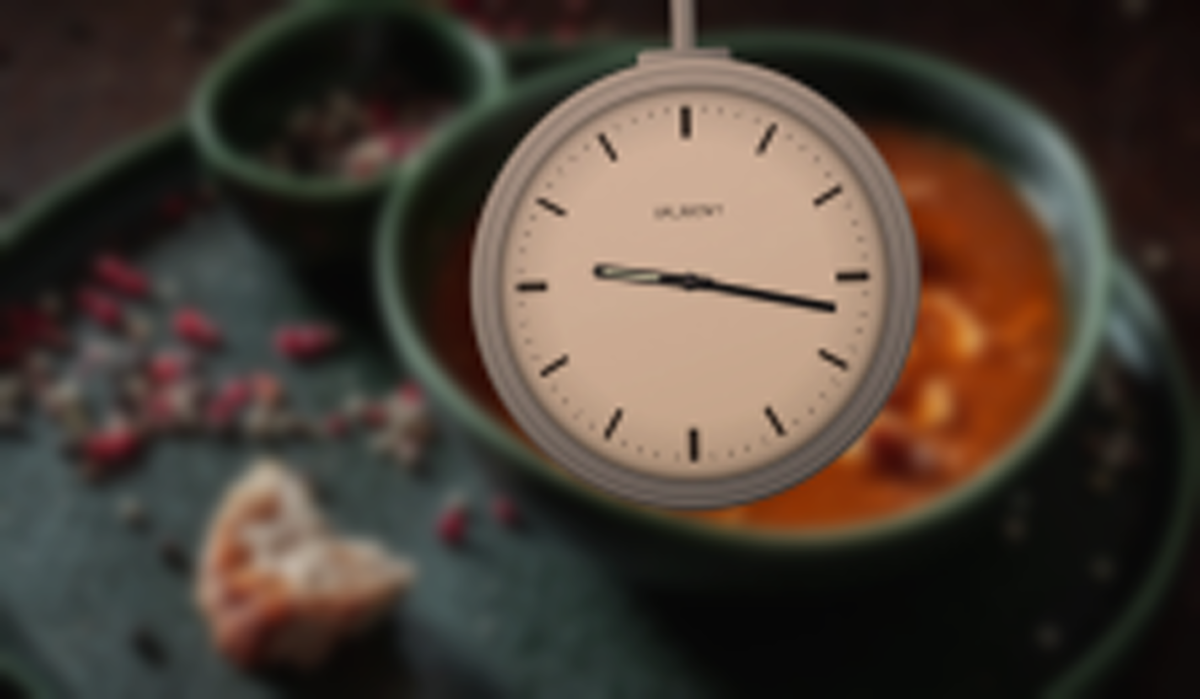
**9:17**
